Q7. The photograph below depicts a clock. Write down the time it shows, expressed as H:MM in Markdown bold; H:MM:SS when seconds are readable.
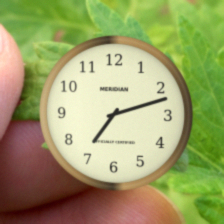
**7:12**
